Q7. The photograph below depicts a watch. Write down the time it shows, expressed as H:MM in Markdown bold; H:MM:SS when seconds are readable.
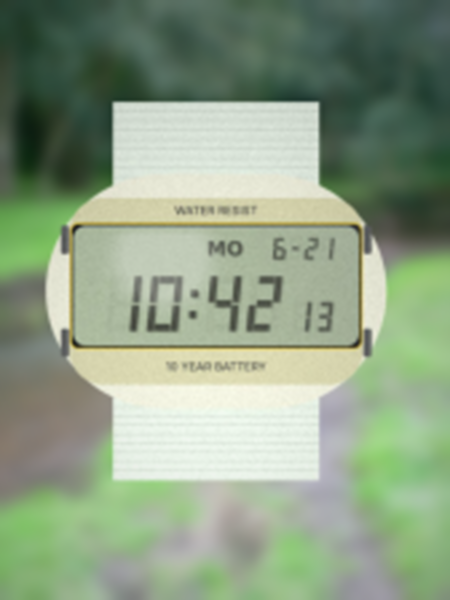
**10:42:13**
